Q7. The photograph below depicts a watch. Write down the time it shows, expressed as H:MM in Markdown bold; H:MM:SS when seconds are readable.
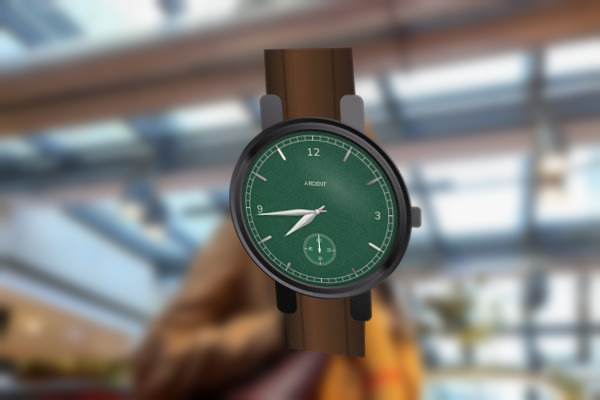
**7:44**
